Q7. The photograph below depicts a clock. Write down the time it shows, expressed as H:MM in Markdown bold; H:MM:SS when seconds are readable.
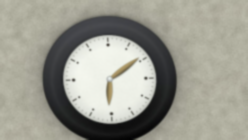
**6:09**
